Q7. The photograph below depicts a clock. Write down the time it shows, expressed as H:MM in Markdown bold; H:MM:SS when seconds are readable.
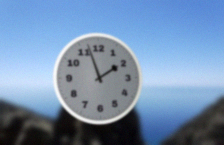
**1:57**
